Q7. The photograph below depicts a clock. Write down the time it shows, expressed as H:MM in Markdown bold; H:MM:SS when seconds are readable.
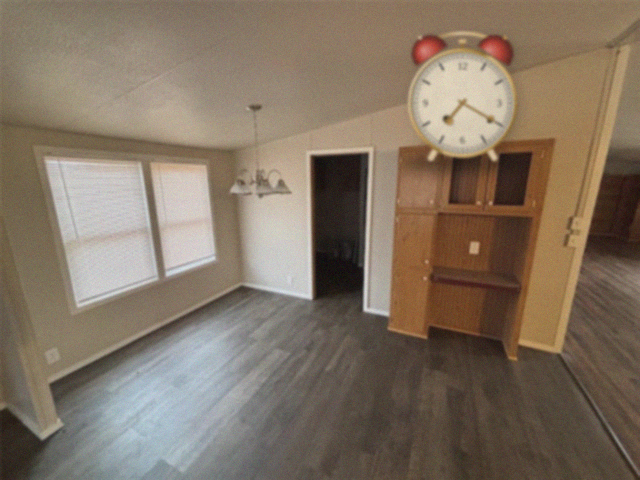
**7:20**
